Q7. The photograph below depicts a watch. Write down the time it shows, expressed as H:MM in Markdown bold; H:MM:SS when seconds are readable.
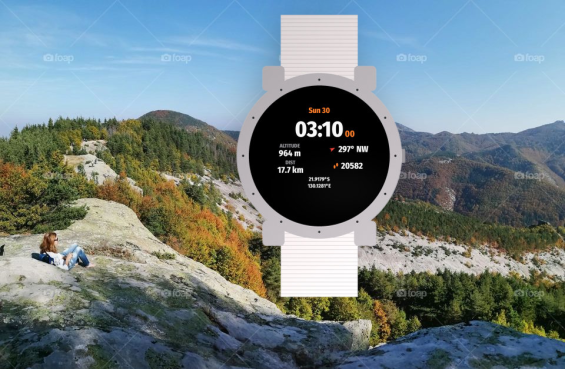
**3:10:00**
